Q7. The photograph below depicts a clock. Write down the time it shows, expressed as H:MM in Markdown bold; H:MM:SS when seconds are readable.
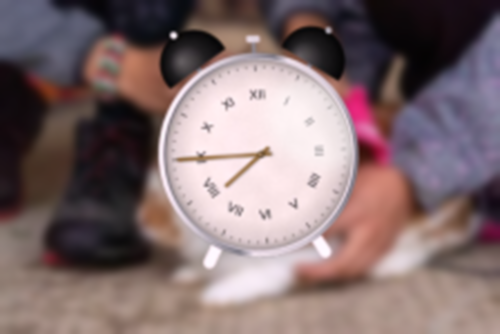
**7:45**
